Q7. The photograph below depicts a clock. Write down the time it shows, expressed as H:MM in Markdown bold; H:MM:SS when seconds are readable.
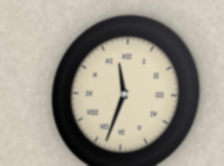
**11:33**
